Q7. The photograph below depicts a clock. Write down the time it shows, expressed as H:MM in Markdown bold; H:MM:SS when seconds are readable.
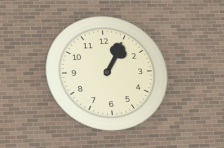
**1:05**
